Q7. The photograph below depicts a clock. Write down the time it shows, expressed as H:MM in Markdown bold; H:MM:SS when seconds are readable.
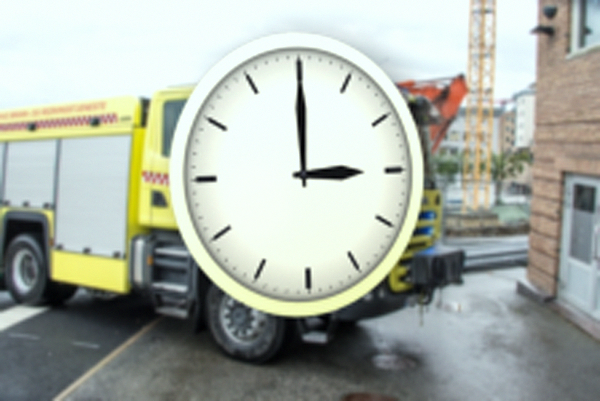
**3:00**
